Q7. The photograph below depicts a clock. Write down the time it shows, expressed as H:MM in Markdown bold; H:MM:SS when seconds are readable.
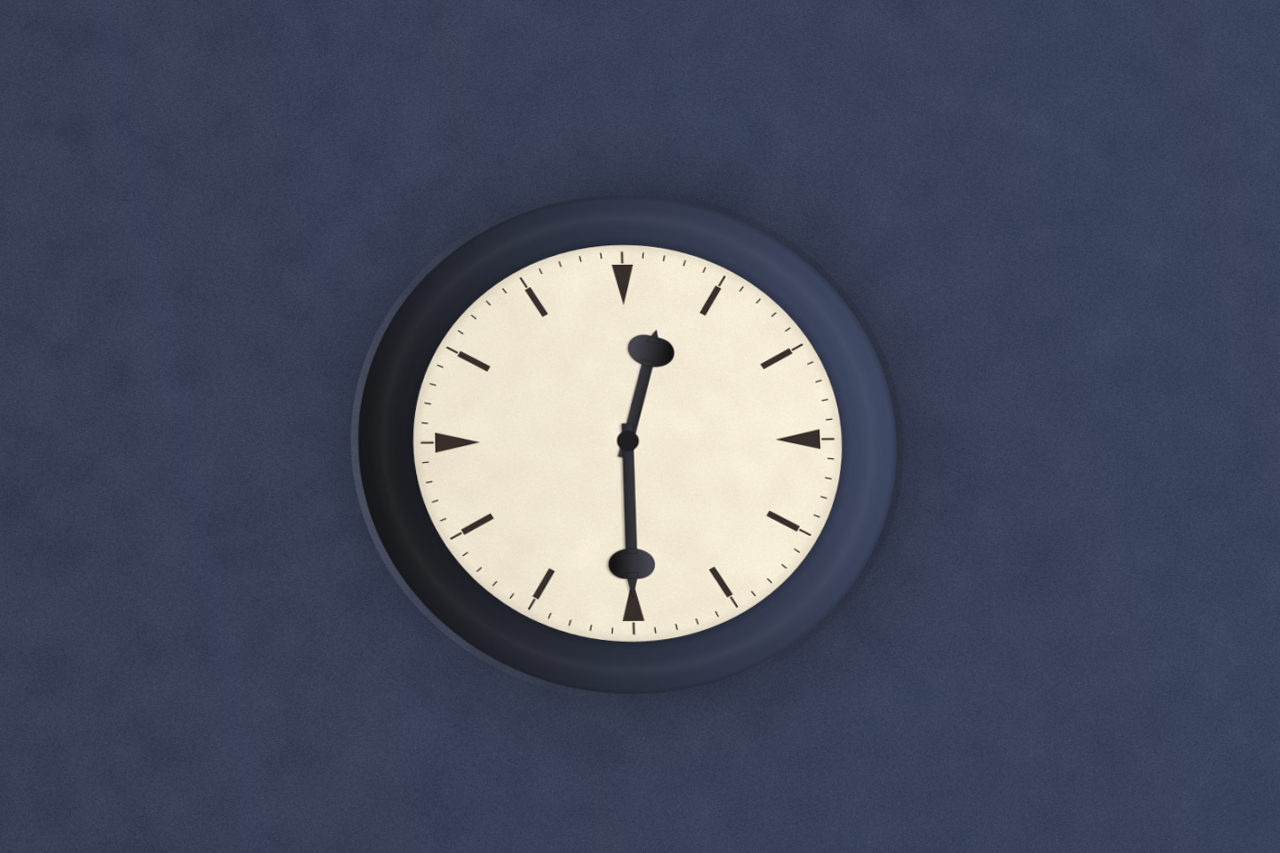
**12:30**
